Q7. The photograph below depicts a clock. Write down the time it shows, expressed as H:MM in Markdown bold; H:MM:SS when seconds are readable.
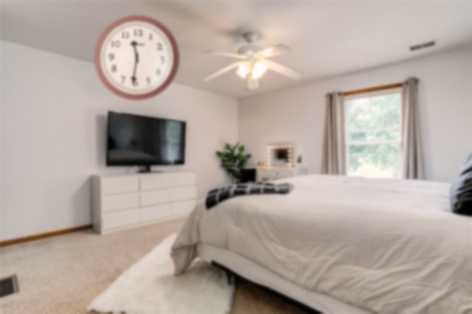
**11:31**
